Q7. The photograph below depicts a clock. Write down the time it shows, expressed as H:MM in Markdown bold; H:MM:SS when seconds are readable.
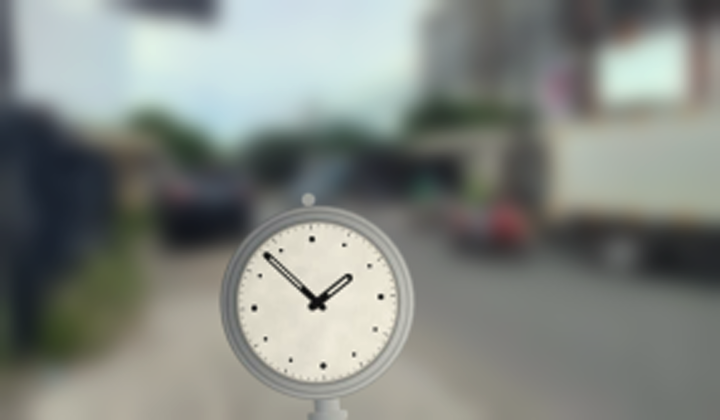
**1:53**
